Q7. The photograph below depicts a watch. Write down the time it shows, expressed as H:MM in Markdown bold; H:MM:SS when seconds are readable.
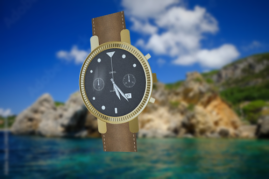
**5:24**
